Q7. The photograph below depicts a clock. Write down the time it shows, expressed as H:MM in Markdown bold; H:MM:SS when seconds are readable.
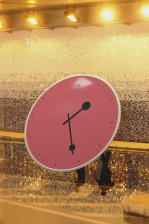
**1:26**
